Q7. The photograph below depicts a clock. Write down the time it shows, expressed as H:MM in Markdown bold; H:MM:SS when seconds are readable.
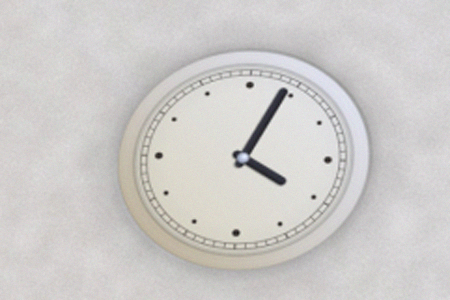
**4:04**
